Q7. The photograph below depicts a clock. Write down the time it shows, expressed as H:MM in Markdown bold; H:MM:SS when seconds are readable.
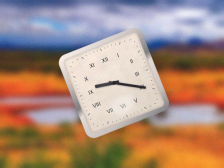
**9:20**
